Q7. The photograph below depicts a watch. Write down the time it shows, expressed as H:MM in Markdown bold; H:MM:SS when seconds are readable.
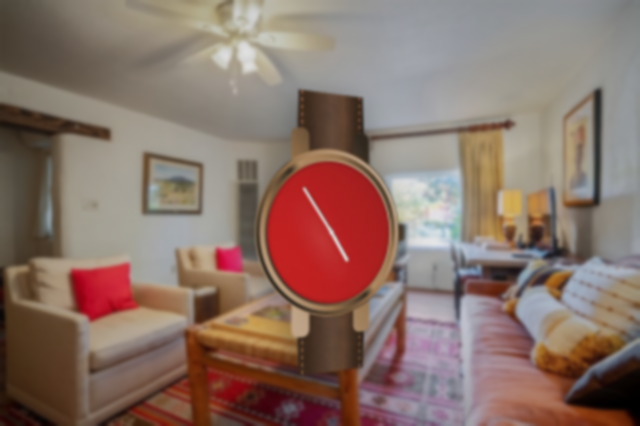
**4:54**
